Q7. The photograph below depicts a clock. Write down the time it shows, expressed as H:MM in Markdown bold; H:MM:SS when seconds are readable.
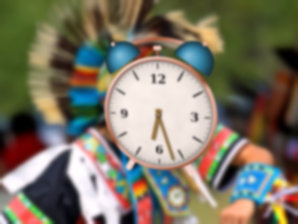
**6:27**
